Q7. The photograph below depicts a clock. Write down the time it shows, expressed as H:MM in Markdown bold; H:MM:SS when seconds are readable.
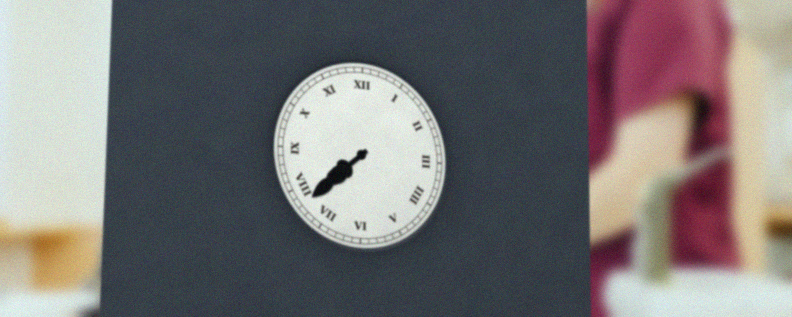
**7:38**
